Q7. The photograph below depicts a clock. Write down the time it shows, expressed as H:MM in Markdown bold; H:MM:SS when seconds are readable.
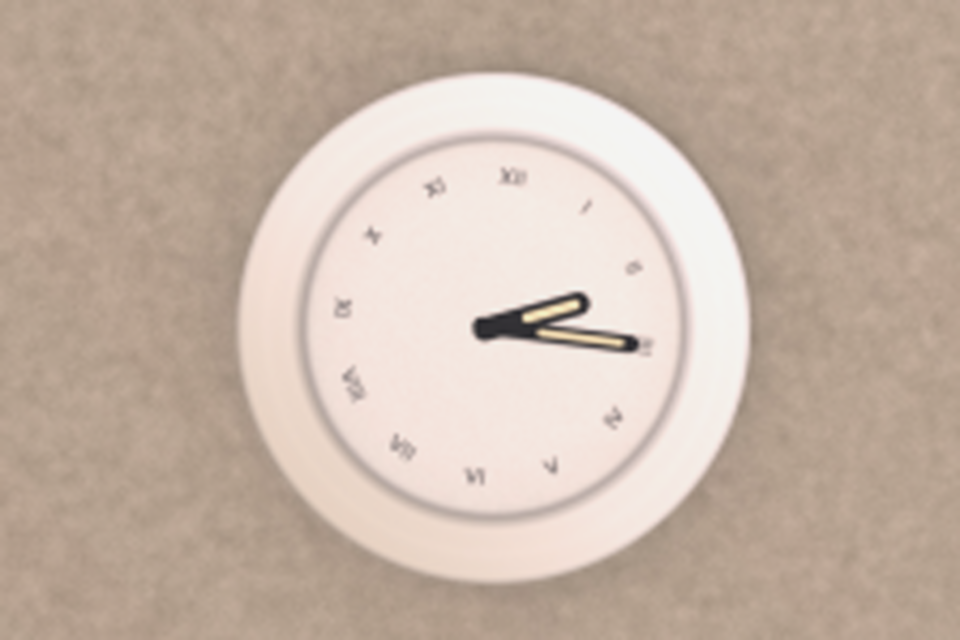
**2:15**
